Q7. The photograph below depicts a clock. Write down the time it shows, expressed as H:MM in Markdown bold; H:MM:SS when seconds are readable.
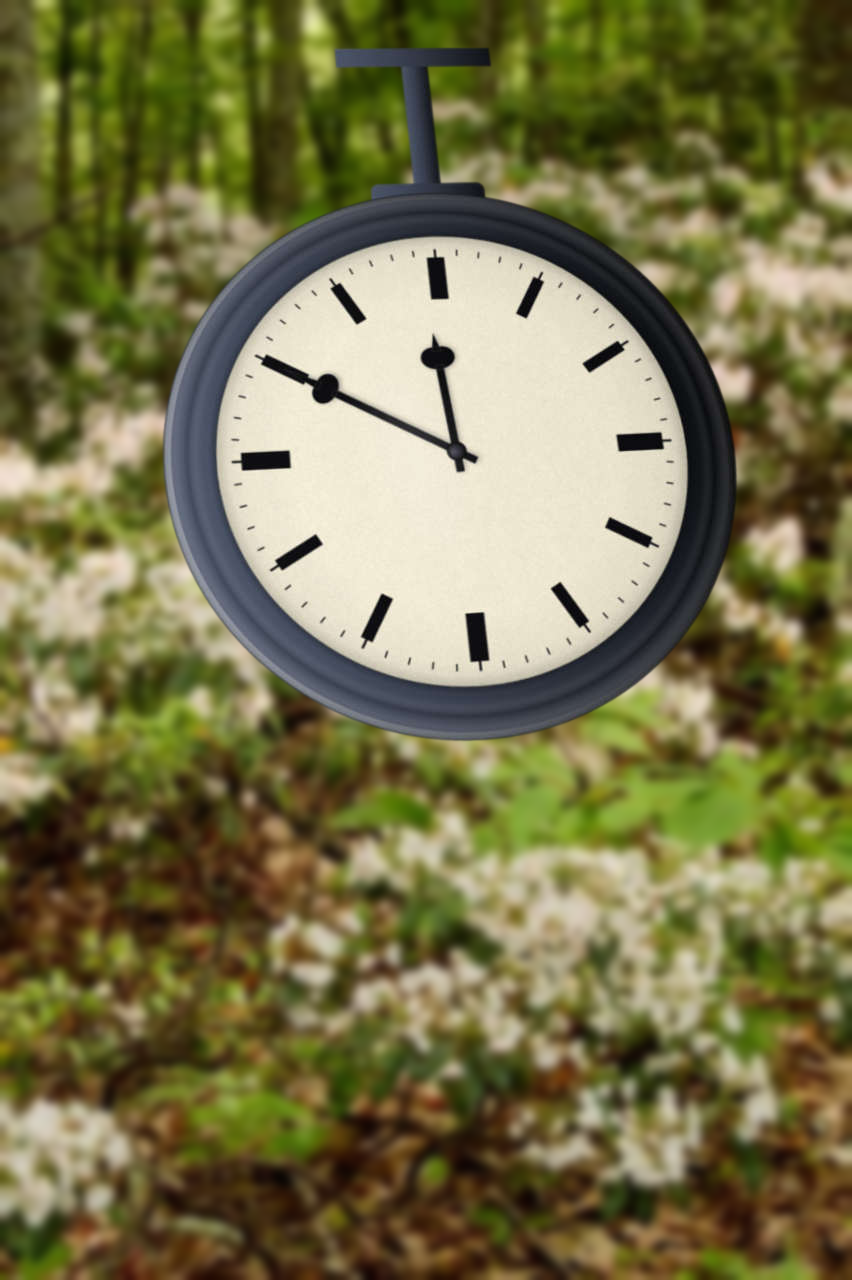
**11:50**
